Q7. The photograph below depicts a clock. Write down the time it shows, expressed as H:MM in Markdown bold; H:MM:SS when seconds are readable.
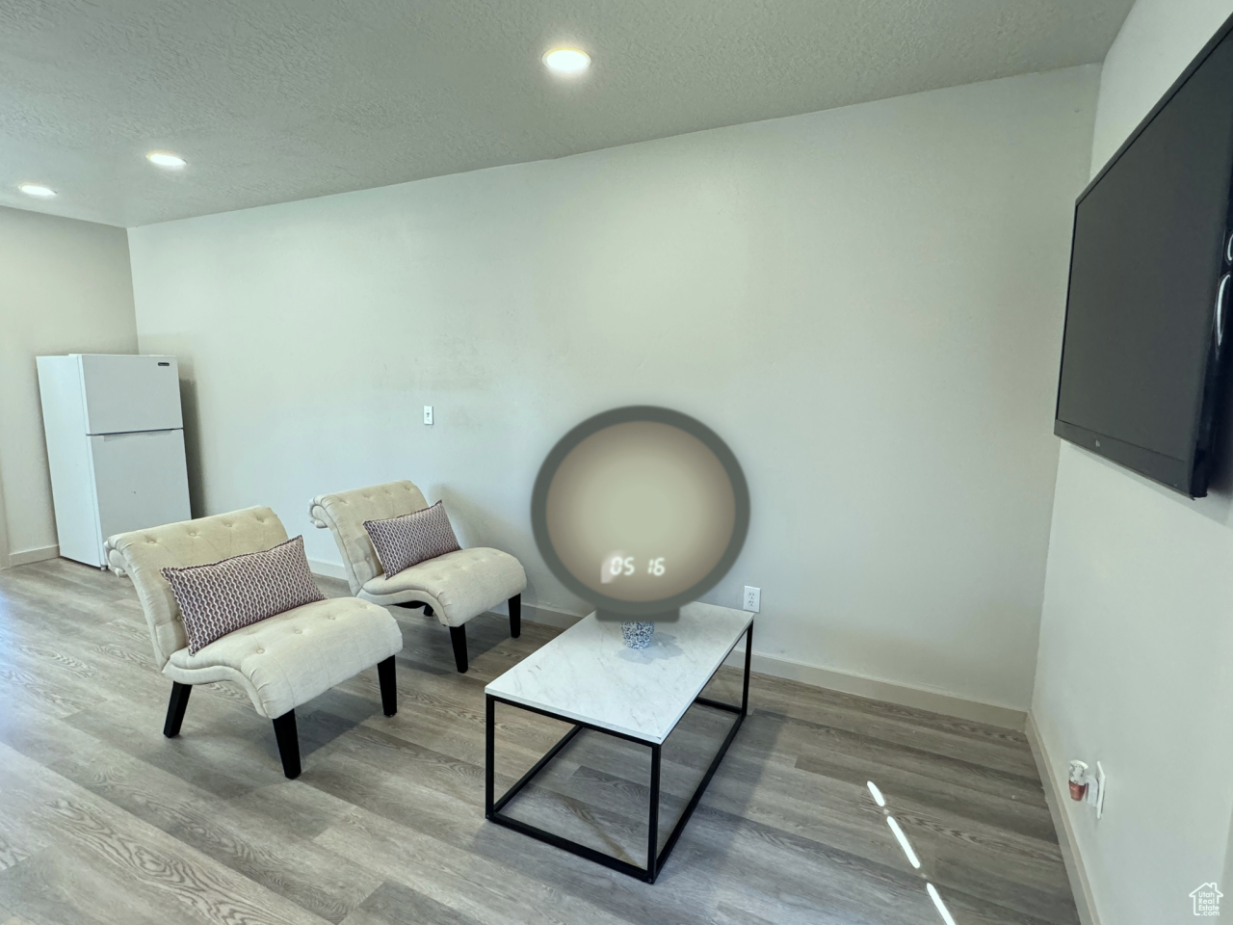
**5:16**
